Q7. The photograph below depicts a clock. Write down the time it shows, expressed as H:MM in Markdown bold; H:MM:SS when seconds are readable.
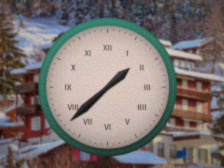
**1:38**
